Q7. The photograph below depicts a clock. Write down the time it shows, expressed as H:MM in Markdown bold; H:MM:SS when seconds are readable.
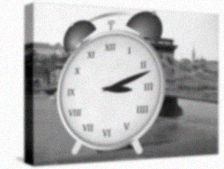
**3:12**
